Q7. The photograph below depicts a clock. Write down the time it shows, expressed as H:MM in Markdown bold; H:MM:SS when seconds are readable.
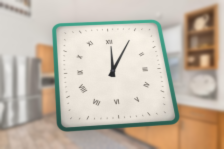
**12:05**
